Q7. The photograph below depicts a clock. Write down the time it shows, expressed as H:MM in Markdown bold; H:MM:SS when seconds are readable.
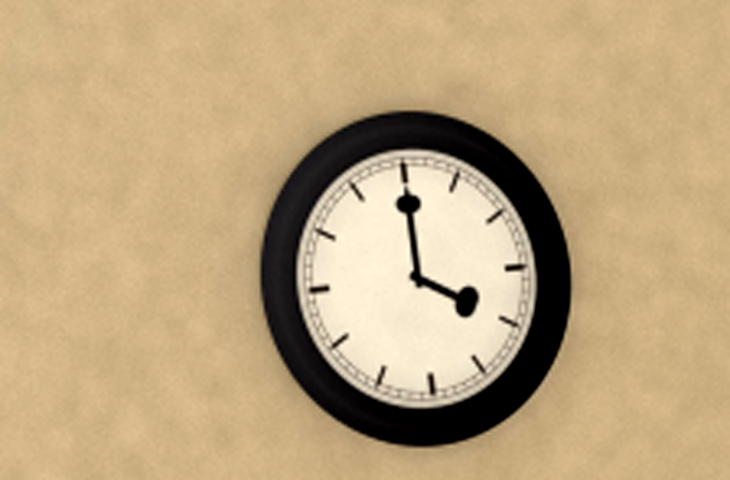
**4:00**
